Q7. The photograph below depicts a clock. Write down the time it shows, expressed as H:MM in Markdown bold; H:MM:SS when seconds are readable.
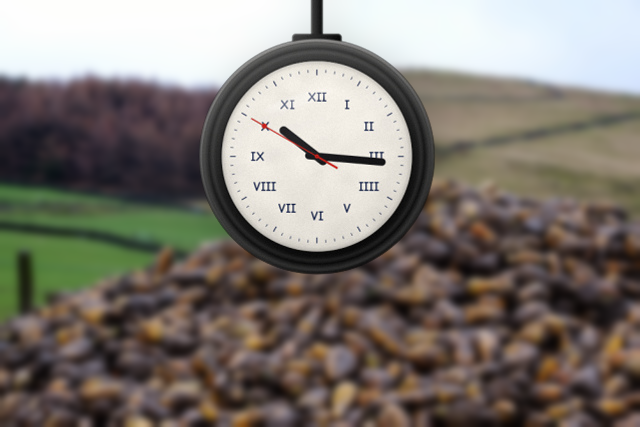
**10:15:50**
